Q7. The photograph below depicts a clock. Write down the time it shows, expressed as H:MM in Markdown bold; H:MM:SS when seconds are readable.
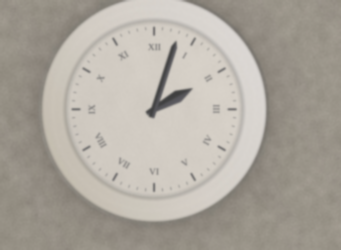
**2:03**
